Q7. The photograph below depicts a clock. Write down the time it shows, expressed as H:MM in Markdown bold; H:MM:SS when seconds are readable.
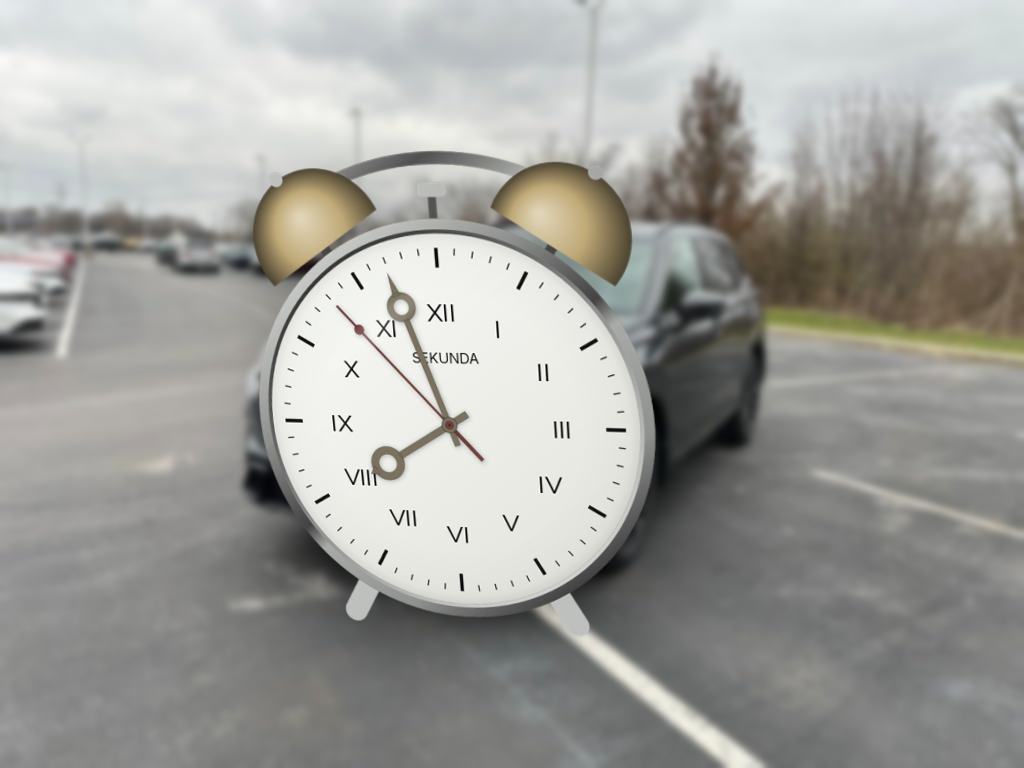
**7:56:53**
